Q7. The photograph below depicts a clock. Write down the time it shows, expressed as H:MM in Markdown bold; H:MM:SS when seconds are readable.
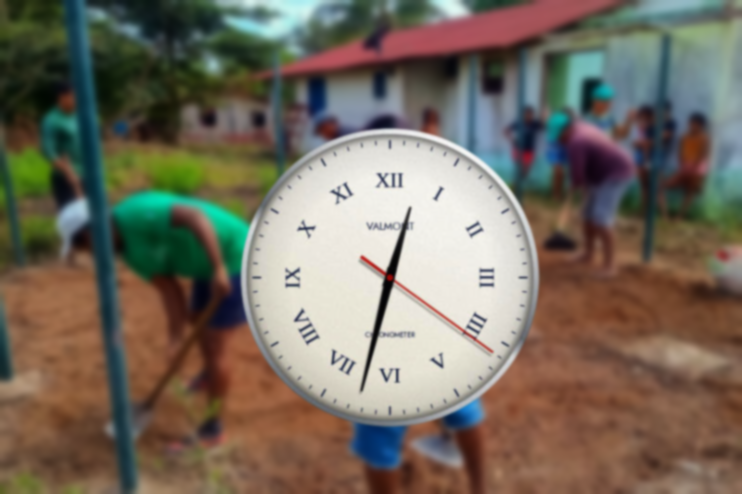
**12:32:21**
